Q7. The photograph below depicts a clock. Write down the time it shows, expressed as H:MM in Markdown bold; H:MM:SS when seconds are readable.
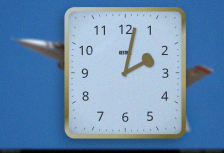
**2:02**
